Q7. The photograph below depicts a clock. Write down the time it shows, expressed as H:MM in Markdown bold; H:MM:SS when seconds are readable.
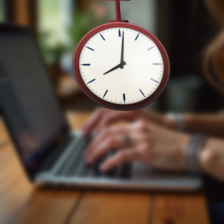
**8:01**
